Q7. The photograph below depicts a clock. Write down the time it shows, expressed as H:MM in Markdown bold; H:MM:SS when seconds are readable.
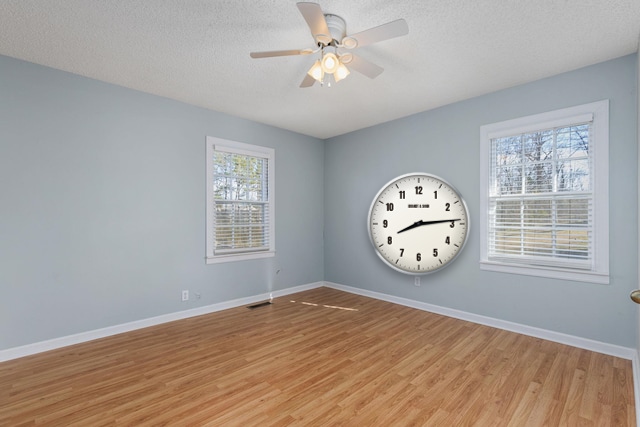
**8:14**
